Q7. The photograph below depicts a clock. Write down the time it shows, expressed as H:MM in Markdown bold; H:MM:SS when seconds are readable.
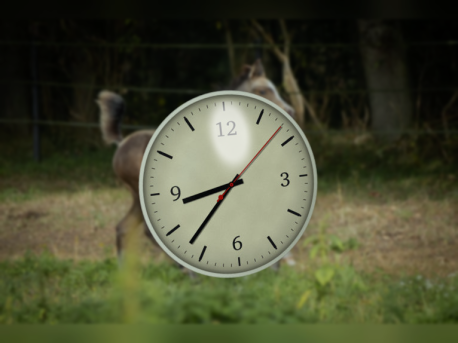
**8:37:08**
